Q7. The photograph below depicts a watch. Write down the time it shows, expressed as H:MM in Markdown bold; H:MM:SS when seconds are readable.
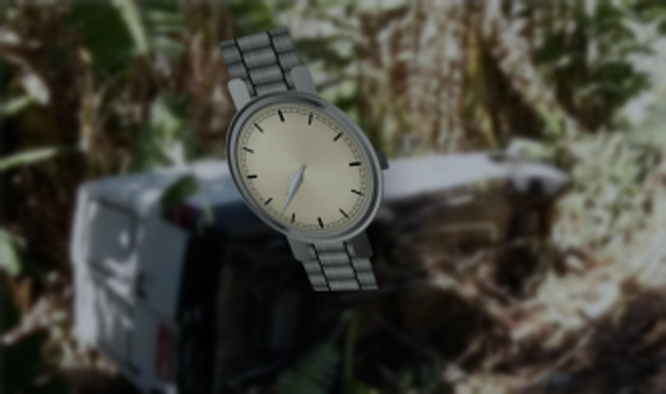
**7:37**
